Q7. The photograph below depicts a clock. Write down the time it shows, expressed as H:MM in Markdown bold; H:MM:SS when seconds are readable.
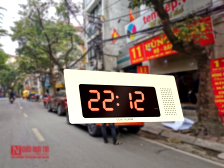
**22:12**
